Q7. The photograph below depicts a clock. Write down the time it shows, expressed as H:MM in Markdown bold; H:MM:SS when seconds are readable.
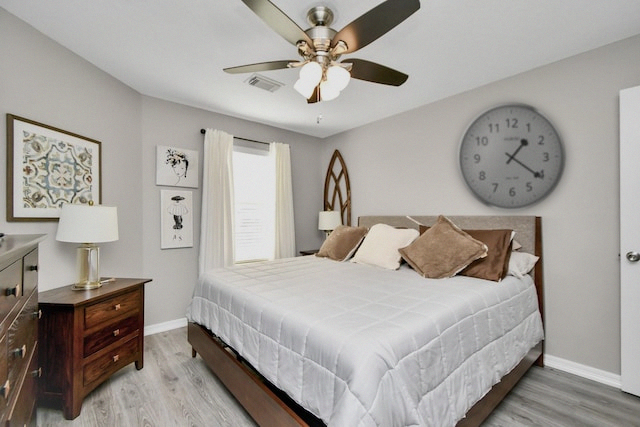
**1:21**
